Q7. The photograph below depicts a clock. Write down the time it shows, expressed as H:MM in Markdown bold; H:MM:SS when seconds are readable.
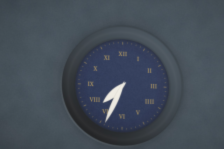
**7:34**
